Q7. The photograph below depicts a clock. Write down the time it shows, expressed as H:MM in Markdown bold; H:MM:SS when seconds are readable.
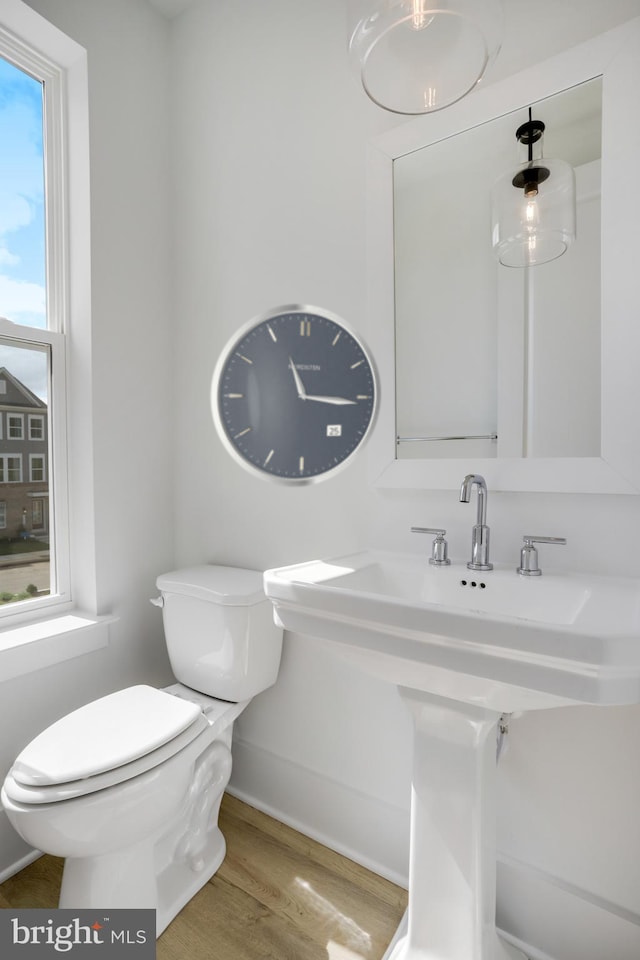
**11:16**
